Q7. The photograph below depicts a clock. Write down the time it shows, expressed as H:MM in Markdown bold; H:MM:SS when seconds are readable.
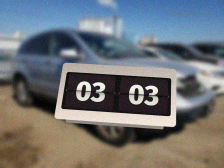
**3:03**
